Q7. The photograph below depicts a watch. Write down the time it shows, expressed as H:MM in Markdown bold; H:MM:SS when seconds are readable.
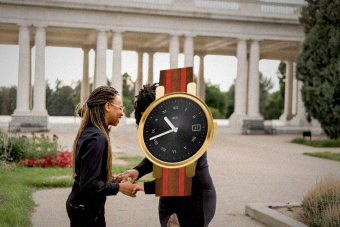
**10:42**
